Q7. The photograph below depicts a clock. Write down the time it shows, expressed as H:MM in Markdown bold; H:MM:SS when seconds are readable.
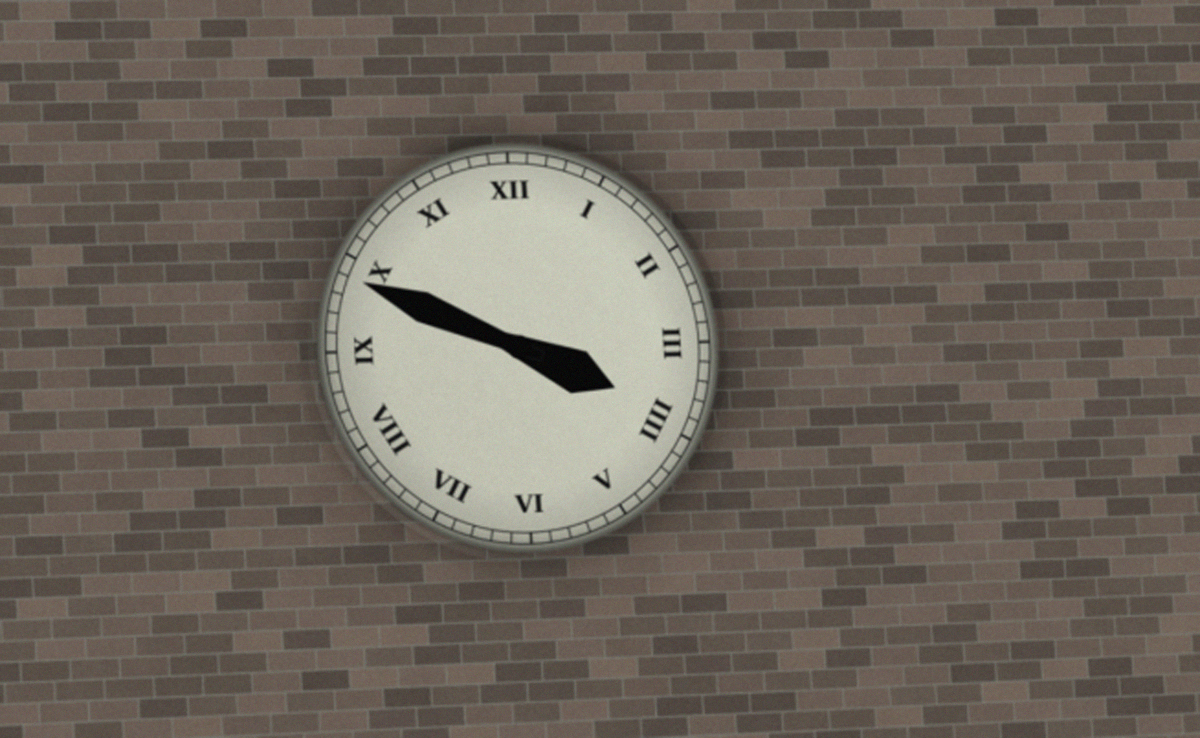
**3:49**
